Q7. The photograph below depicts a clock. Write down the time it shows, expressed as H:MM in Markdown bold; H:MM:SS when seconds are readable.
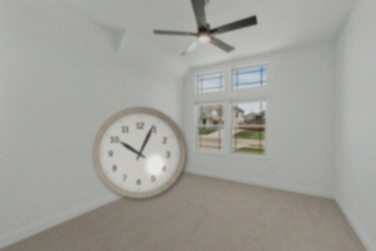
**10:04**
